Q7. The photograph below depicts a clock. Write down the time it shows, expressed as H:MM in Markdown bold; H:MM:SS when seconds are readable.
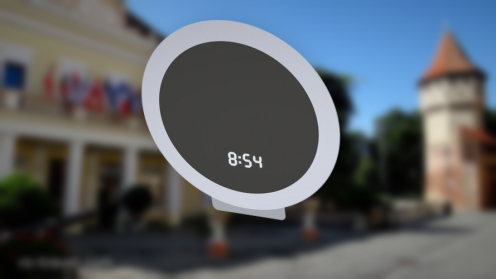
**8:54**
